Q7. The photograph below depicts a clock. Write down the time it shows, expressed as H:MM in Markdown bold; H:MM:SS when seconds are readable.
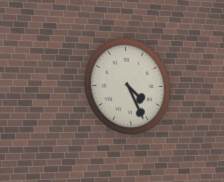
**4:26**
